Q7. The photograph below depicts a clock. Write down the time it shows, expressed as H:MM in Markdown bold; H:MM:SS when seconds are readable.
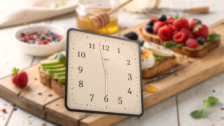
**5:58**
